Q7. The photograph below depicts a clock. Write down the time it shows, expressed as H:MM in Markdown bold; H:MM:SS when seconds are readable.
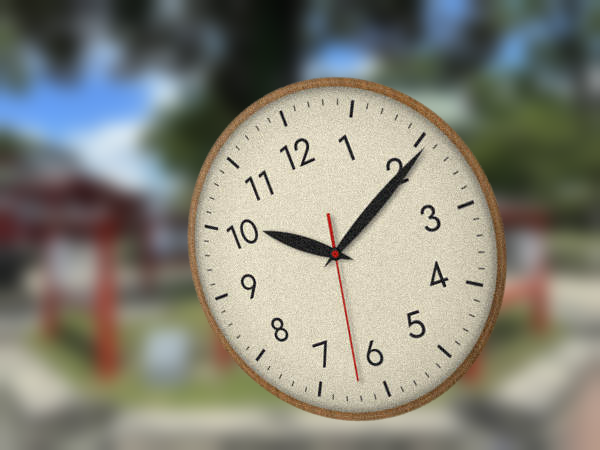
**10:10:32**
